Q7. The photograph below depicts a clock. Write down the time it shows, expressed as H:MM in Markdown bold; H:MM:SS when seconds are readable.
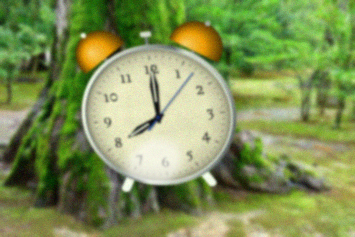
**8:00:07**
